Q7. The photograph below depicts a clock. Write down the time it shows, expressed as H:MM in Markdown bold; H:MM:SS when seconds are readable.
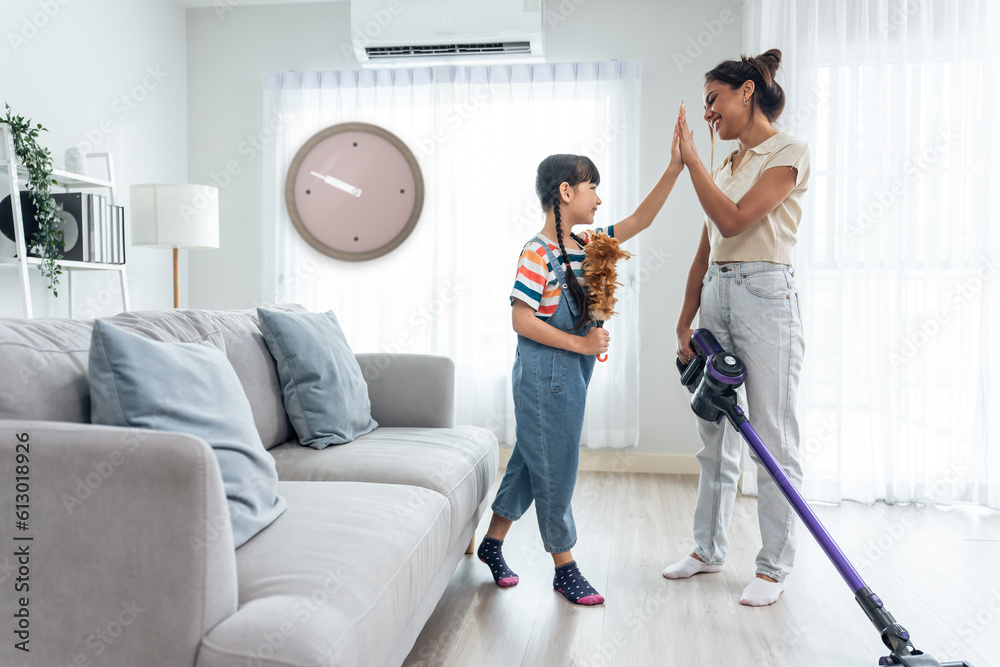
**9:49**
